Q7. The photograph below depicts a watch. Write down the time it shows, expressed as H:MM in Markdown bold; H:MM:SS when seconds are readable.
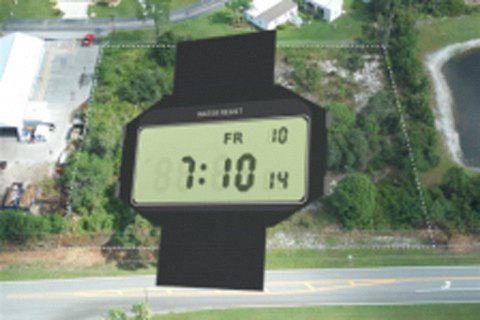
**7:10:14**
